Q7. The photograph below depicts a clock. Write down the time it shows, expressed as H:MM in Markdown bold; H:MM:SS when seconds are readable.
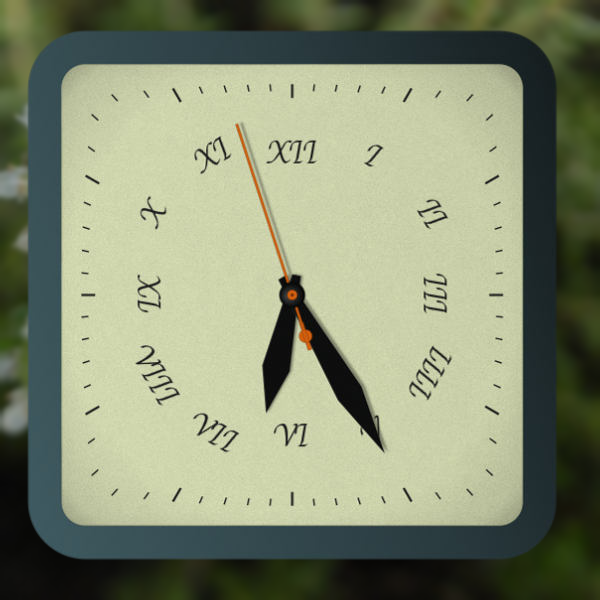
**6:24:57**
